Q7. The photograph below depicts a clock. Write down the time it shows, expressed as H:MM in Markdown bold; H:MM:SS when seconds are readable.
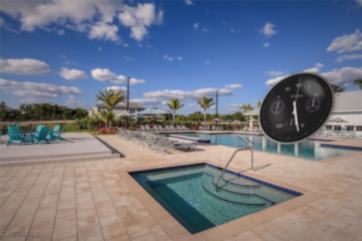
**5:27**
